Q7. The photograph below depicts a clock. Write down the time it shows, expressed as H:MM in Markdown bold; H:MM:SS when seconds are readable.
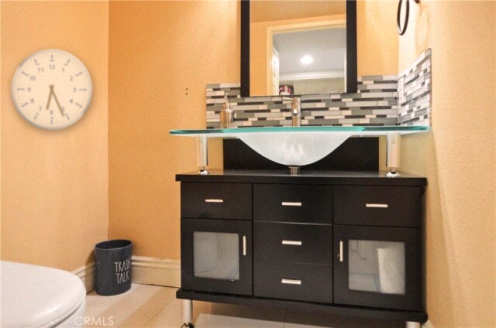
**6:26**
